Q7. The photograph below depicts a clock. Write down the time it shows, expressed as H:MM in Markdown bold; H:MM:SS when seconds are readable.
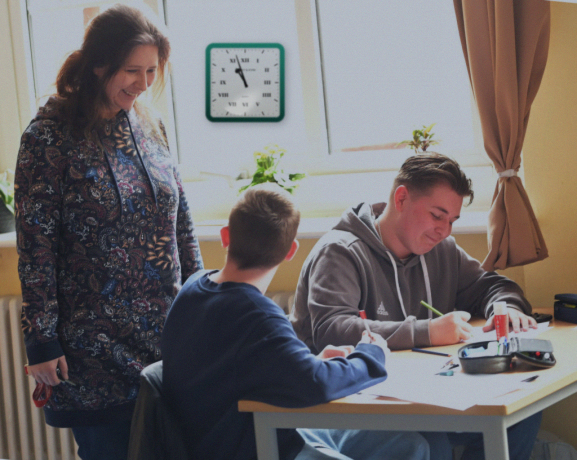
**10:57**
